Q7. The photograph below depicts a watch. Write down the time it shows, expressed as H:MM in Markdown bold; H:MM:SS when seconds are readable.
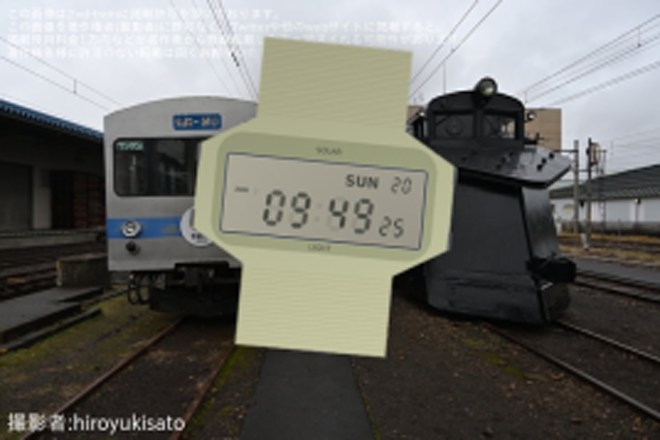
**9:49:25**
